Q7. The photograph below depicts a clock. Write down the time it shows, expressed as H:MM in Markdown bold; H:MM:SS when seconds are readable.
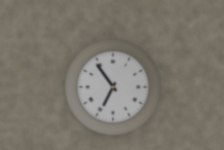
**6:54**
